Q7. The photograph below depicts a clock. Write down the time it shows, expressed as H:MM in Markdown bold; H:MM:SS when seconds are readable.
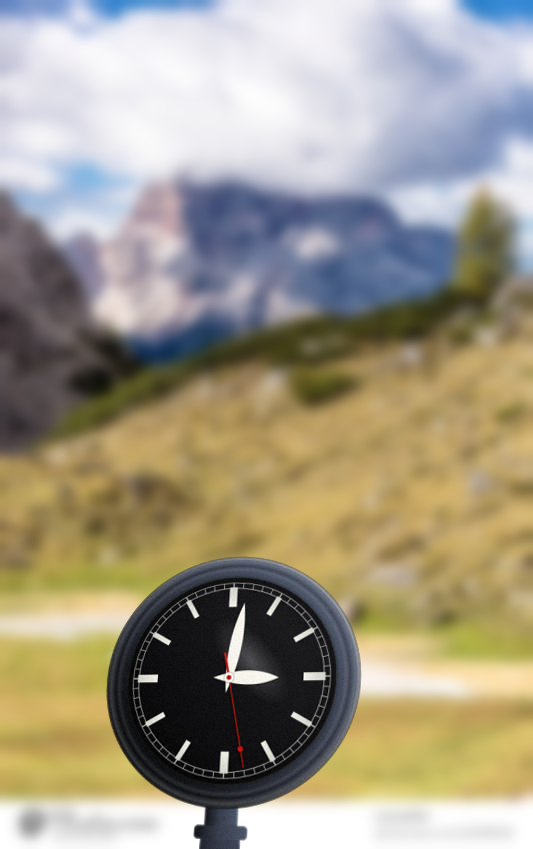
**3:01:28**
